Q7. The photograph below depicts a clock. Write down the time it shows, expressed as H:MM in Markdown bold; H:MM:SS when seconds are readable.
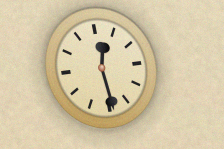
**12:29**
